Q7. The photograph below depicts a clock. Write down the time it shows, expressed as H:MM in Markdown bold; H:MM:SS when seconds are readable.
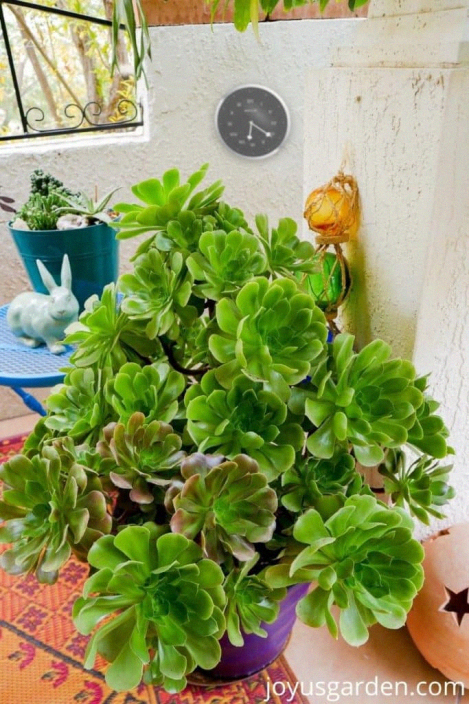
**6:21**
